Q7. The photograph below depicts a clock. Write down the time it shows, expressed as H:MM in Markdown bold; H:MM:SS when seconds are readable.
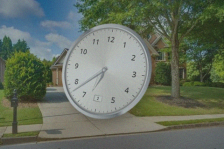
**6:38**
